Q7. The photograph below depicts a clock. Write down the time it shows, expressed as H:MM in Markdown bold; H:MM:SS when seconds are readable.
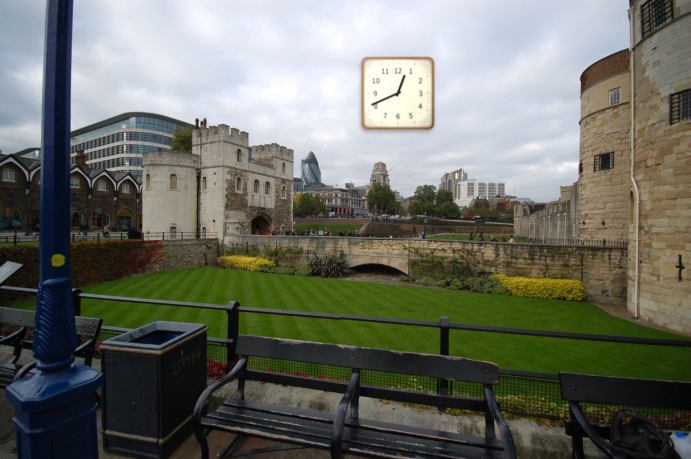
**12:41**
